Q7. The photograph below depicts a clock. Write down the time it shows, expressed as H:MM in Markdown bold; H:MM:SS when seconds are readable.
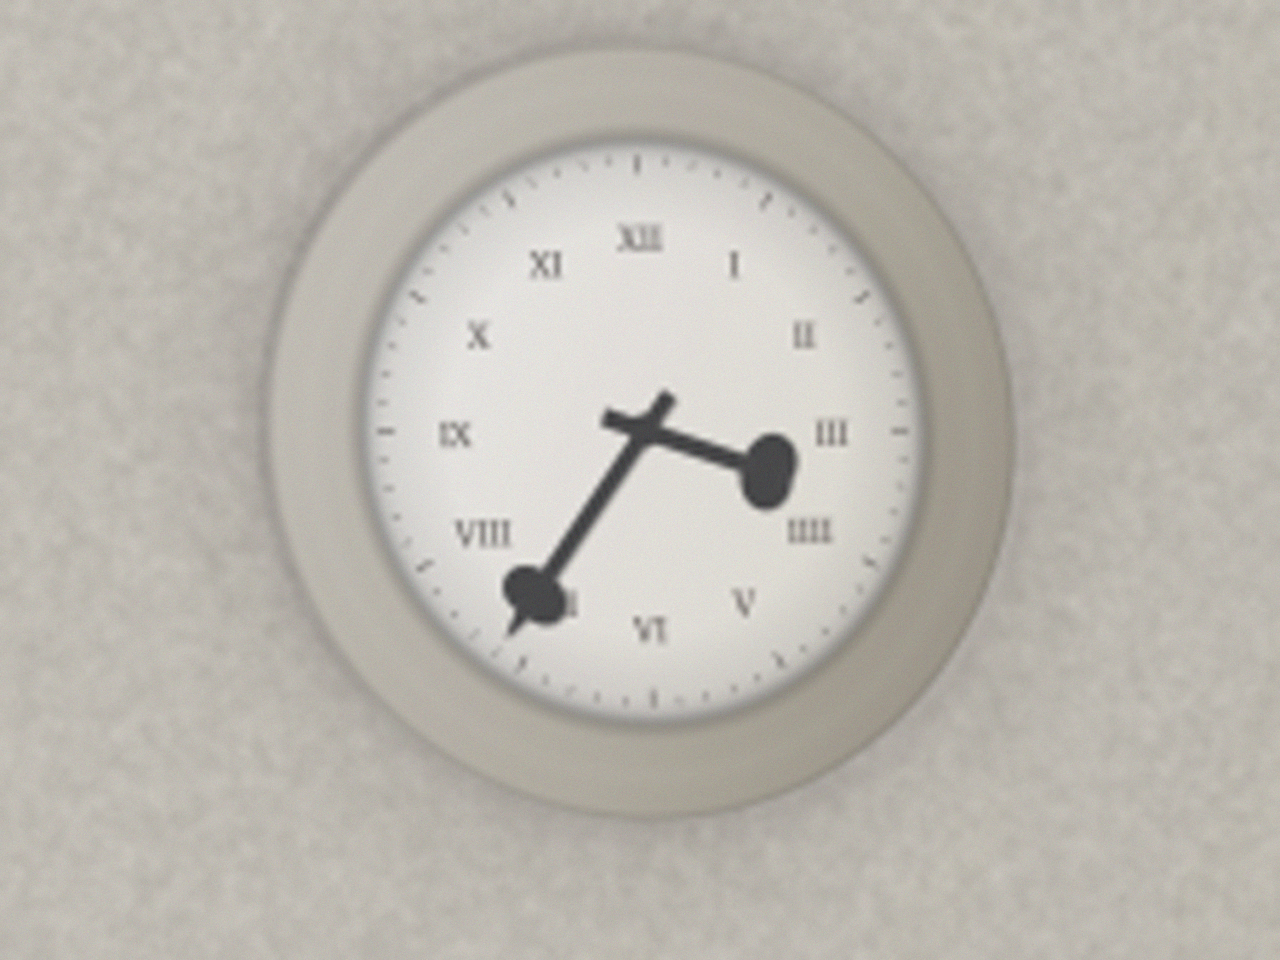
**3:36**
